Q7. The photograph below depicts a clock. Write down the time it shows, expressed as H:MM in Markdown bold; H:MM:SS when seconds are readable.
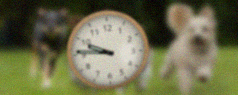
**9:46**
